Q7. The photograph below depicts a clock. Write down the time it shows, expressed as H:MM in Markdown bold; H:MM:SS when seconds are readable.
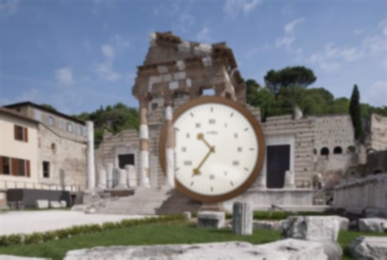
**10:36**
